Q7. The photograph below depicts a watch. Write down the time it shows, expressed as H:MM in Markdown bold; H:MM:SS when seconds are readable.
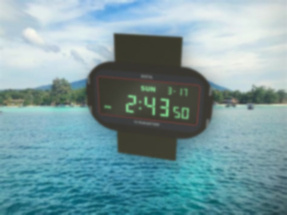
**2:43:50**
